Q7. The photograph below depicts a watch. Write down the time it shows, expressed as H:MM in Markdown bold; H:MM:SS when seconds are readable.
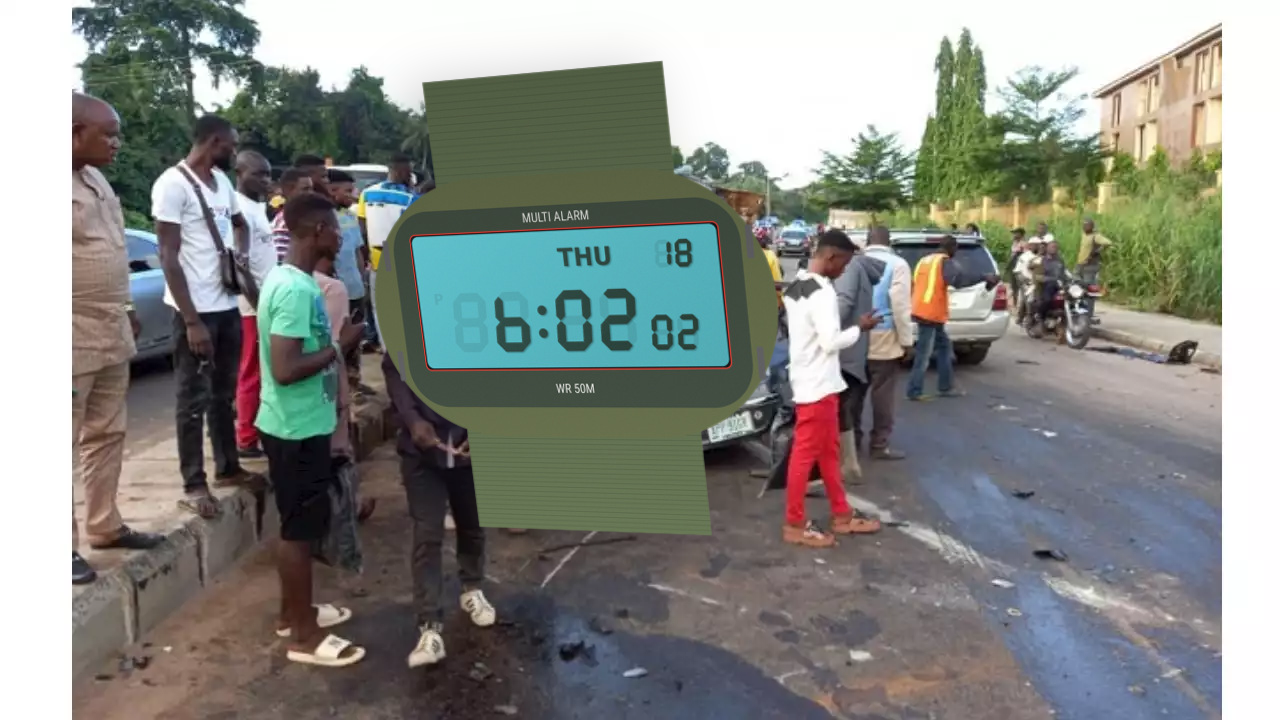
**6:02:02**
